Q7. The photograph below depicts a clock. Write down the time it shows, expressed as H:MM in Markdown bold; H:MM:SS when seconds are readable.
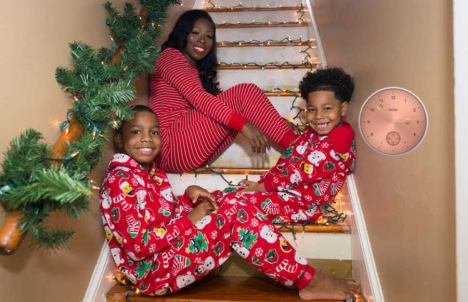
**2:53**
